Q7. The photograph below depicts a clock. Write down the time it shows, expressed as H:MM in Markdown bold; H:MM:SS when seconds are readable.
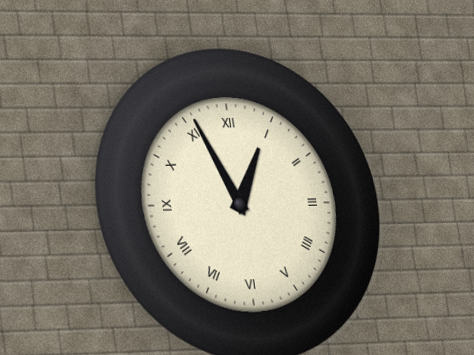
**12:56**
